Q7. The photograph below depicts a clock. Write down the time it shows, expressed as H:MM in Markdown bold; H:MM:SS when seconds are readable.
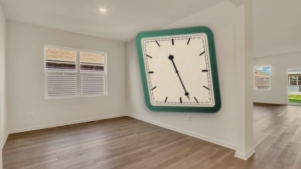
**11:27**
